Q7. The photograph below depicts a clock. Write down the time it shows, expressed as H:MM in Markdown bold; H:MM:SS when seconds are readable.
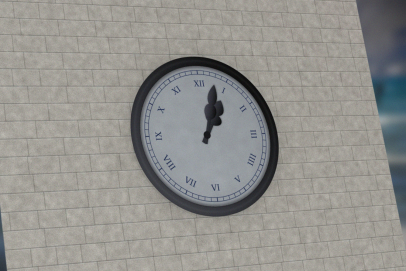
**1:03**
